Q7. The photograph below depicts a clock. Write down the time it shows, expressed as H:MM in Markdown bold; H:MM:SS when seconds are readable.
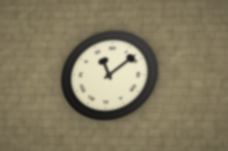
**11:08**
